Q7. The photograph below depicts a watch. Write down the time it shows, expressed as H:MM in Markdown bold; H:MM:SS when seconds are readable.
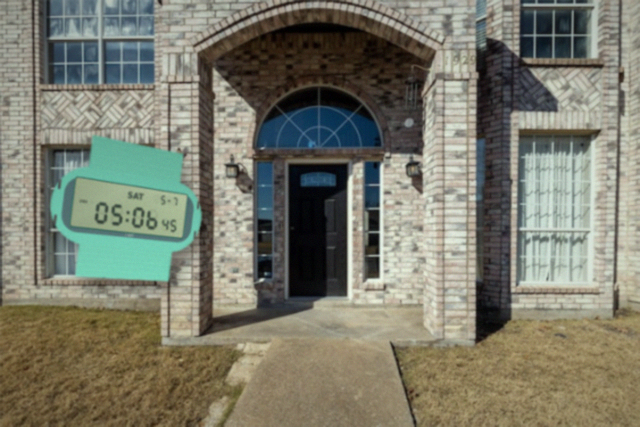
**5:06:45**
